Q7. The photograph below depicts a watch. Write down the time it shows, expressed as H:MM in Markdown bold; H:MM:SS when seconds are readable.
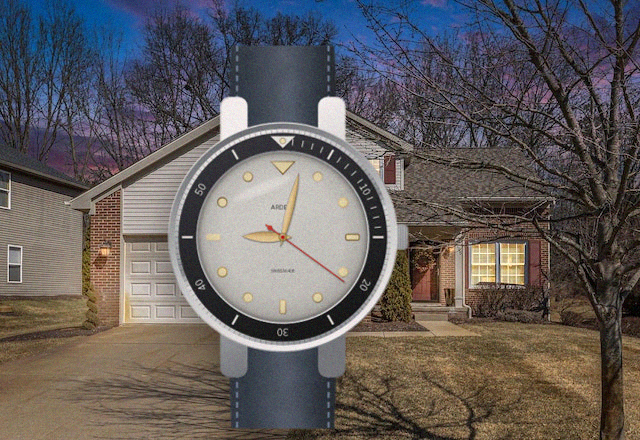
**9:02:21**
